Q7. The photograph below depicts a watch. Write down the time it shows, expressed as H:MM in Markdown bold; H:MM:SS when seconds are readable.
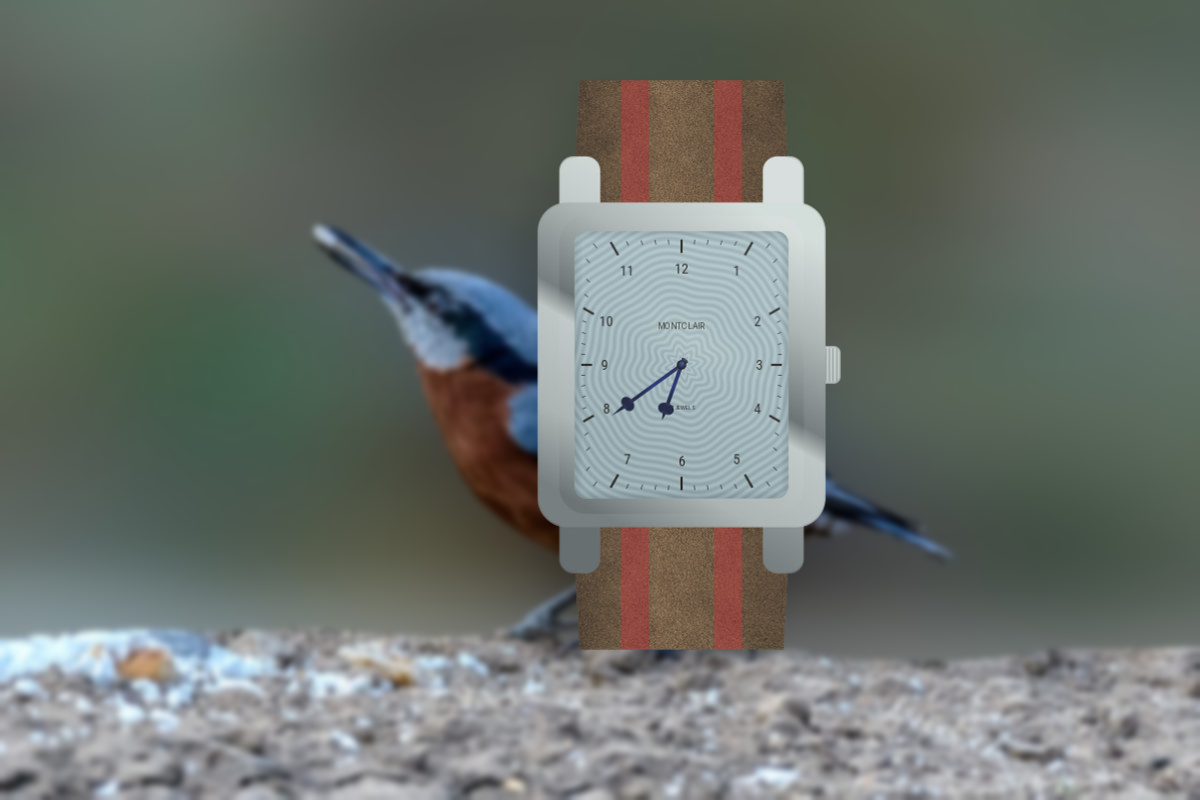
**6:39**
